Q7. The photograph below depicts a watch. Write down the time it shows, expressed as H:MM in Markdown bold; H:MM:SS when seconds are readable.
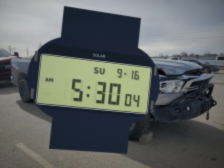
**5:30:04**
